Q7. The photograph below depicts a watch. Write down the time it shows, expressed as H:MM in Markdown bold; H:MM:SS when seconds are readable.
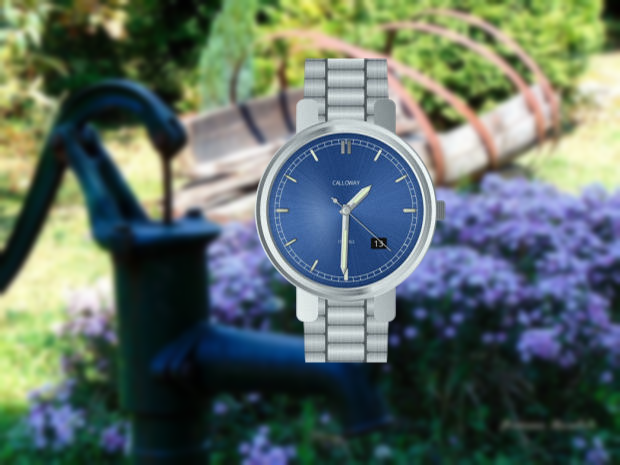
**1:30:22**
